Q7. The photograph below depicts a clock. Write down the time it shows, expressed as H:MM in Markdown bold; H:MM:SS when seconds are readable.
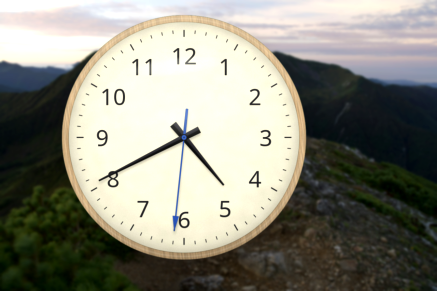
**4:40:31**
